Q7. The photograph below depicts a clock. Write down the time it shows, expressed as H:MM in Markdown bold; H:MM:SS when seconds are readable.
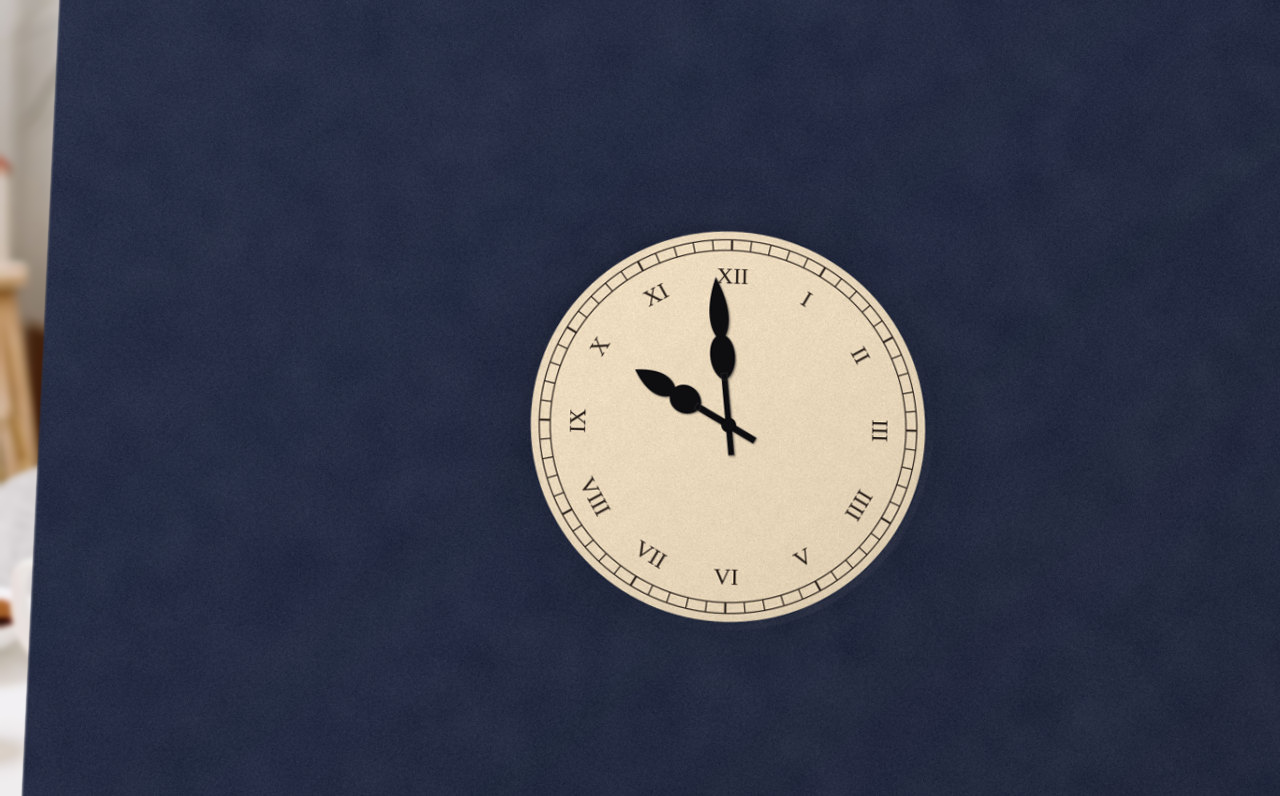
**9:59**
